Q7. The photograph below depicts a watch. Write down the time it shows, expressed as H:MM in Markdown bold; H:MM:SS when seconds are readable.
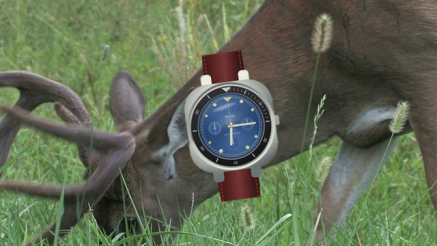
**6:15**
